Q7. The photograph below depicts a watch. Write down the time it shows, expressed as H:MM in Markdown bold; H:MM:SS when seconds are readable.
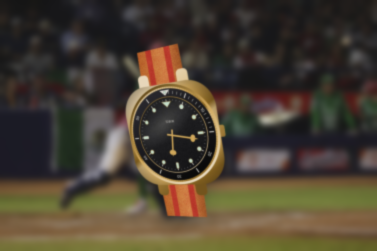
**6:17**
